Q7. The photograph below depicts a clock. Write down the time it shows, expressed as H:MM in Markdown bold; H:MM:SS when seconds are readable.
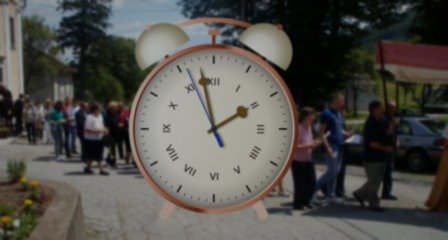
**1:57:56**
